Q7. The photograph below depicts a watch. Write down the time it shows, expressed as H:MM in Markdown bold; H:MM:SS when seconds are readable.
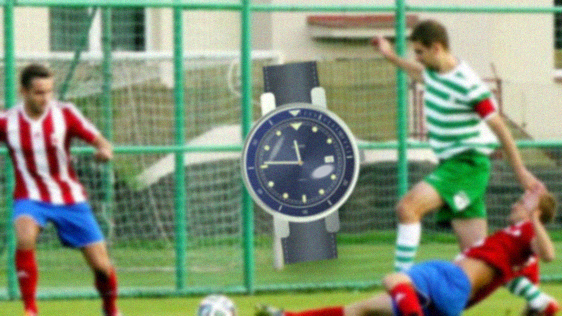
**11:46**
